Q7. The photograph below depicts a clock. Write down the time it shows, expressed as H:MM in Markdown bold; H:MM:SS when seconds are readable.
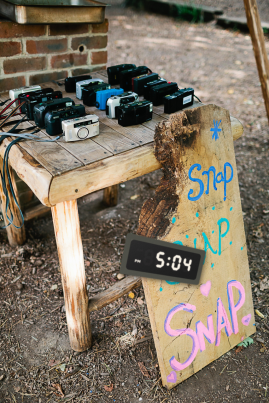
**5:04**
